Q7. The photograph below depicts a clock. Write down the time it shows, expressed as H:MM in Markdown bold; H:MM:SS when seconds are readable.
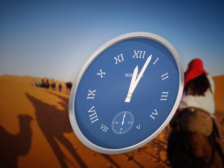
**12:03**
